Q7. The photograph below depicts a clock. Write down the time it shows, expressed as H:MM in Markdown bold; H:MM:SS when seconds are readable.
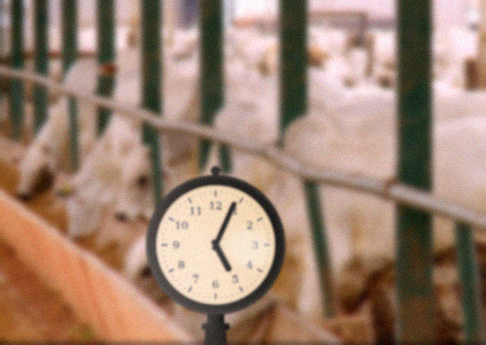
**5:04**
